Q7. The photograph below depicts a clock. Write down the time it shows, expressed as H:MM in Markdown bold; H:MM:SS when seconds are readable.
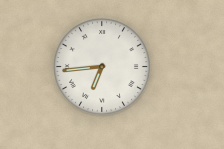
**6:44**
